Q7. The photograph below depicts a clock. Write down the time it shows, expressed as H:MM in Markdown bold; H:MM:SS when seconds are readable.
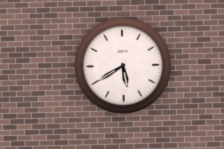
**5:40**
